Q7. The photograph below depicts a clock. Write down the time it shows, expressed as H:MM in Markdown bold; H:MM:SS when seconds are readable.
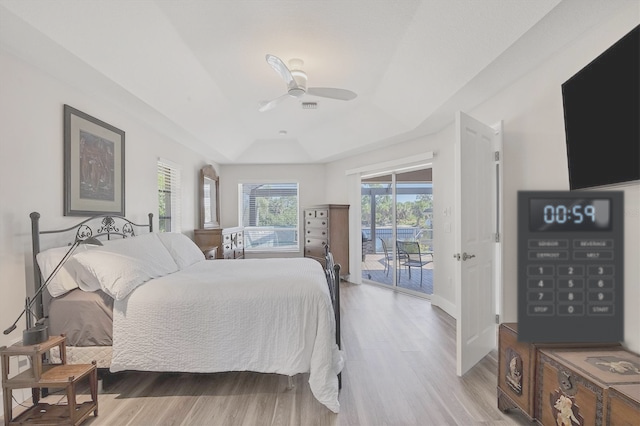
**0:59**
